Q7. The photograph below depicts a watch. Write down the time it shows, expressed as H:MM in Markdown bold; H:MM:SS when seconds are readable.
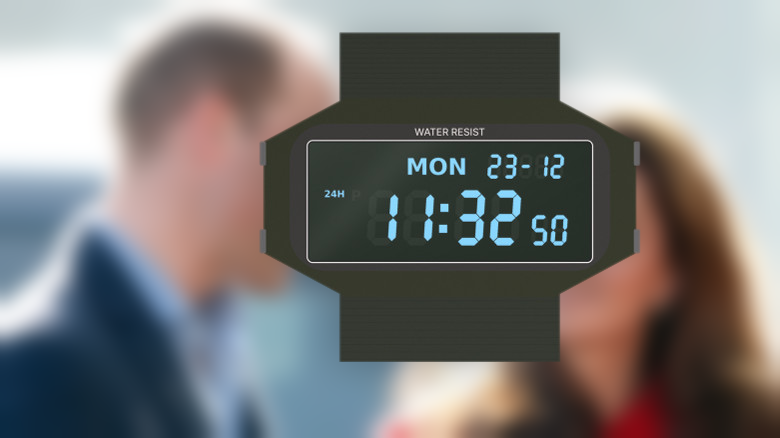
**11:32:50**
